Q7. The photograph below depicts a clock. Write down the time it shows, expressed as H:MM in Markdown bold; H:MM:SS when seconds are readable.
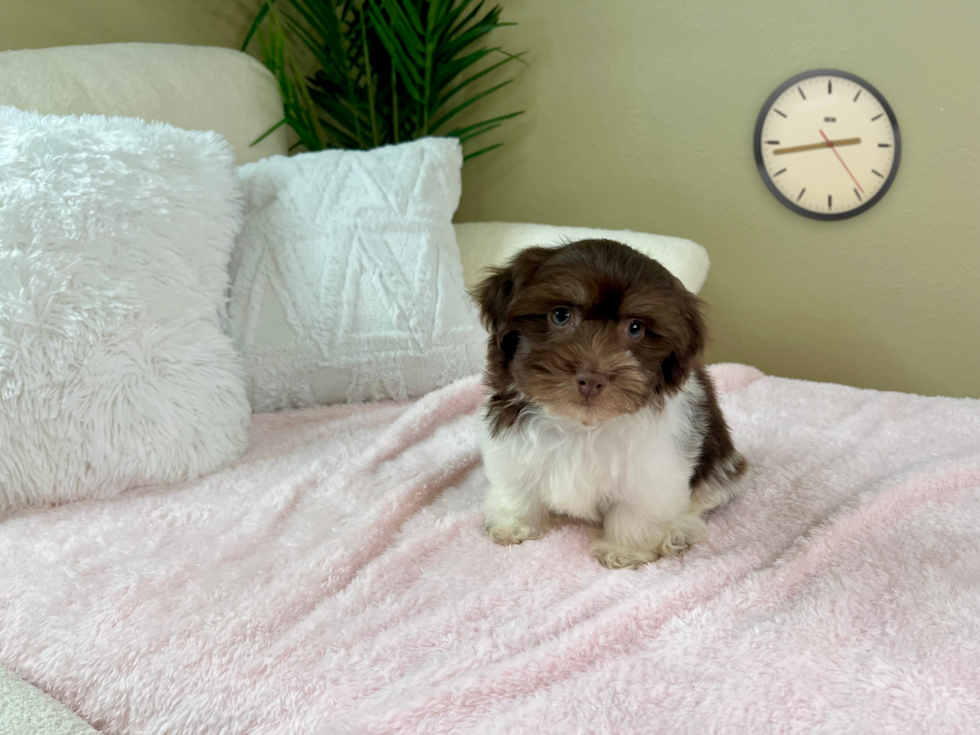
**2:43:24**
